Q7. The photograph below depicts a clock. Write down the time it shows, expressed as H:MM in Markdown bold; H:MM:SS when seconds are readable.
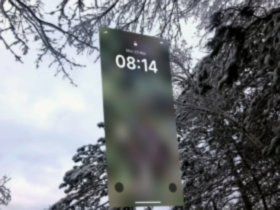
**8:14**
